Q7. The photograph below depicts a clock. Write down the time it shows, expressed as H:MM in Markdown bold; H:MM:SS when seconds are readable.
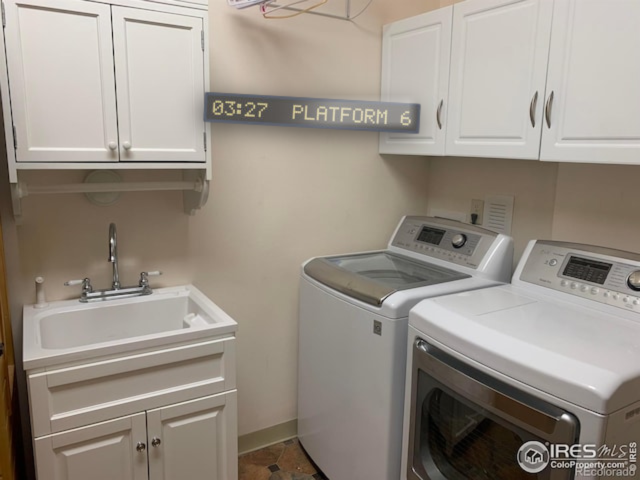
**3:27**
